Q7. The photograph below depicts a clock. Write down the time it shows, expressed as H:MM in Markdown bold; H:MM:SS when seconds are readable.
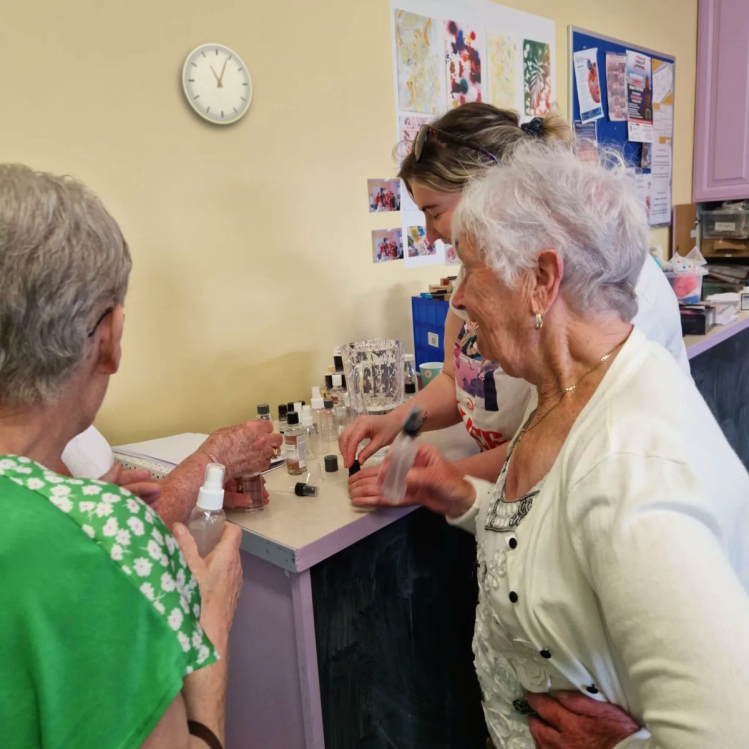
**11:04**
